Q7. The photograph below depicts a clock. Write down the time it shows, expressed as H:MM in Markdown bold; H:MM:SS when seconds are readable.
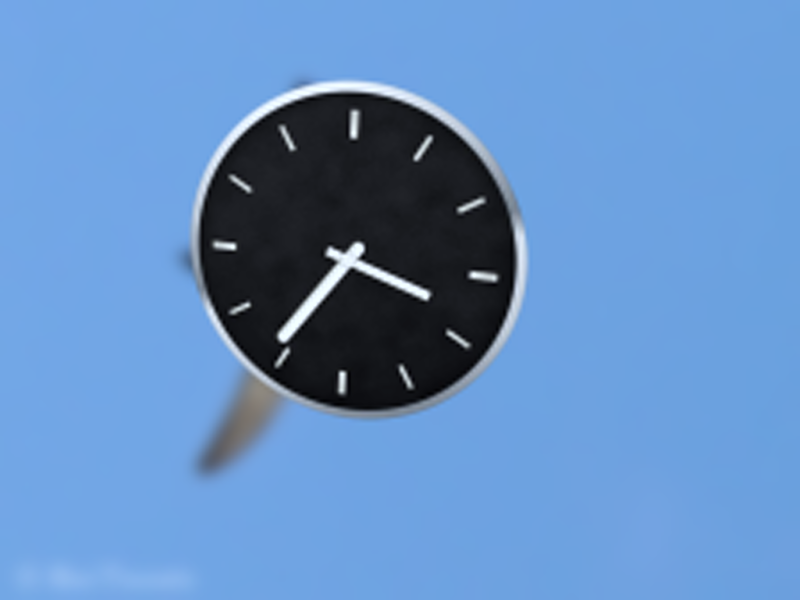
**3:36**
